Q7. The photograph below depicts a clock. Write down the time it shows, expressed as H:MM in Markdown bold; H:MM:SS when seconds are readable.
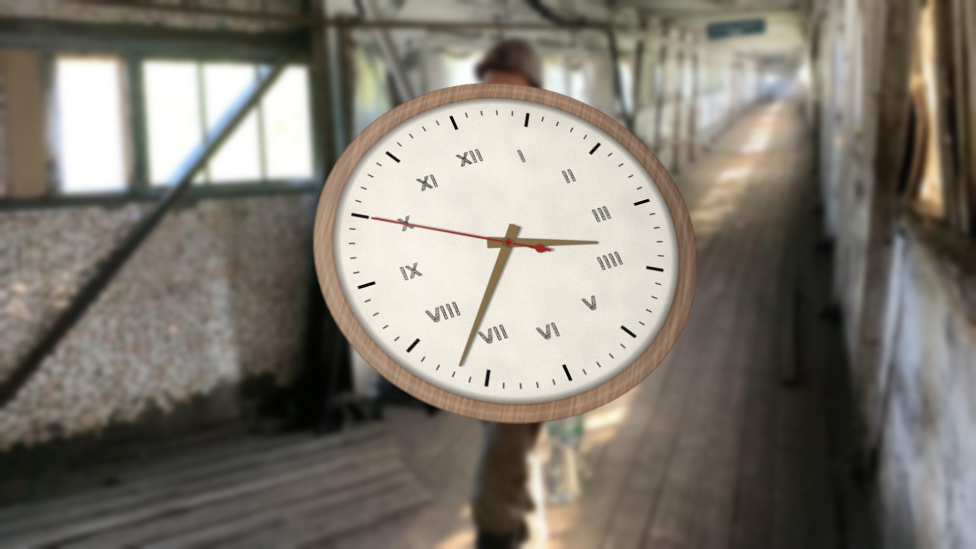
**3:36:50**
